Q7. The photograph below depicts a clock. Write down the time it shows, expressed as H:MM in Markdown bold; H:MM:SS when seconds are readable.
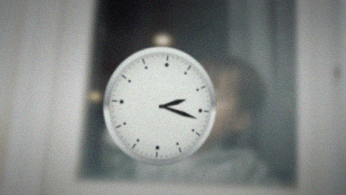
**2:17**
